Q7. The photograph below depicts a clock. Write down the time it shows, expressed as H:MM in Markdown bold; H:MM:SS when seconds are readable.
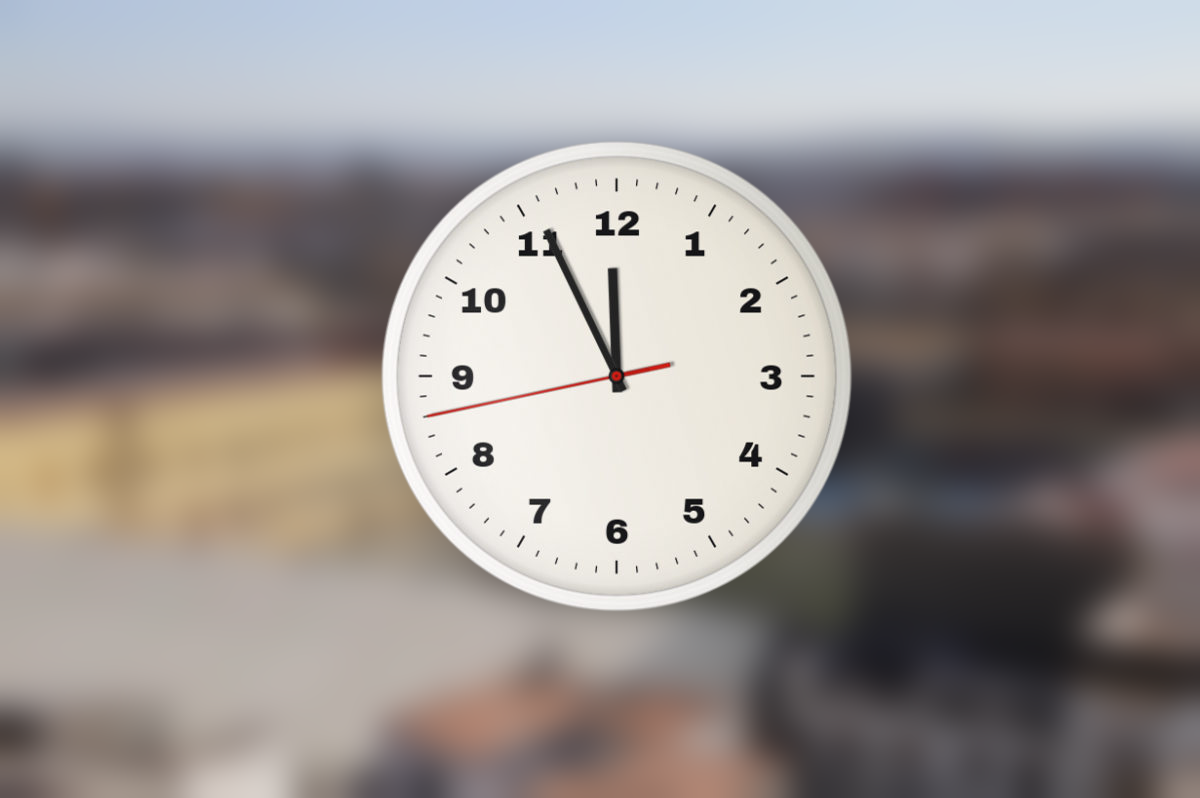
**11:55:43**
